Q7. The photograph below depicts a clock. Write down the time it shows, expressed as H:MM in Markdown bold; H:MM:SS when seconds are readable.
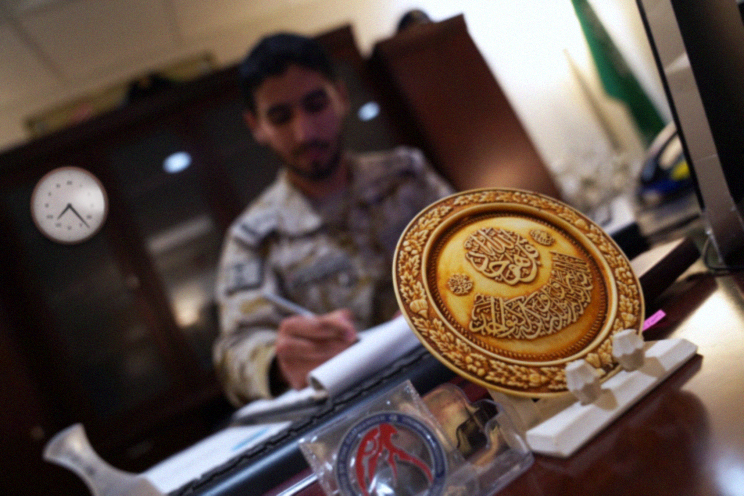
**7:23**
